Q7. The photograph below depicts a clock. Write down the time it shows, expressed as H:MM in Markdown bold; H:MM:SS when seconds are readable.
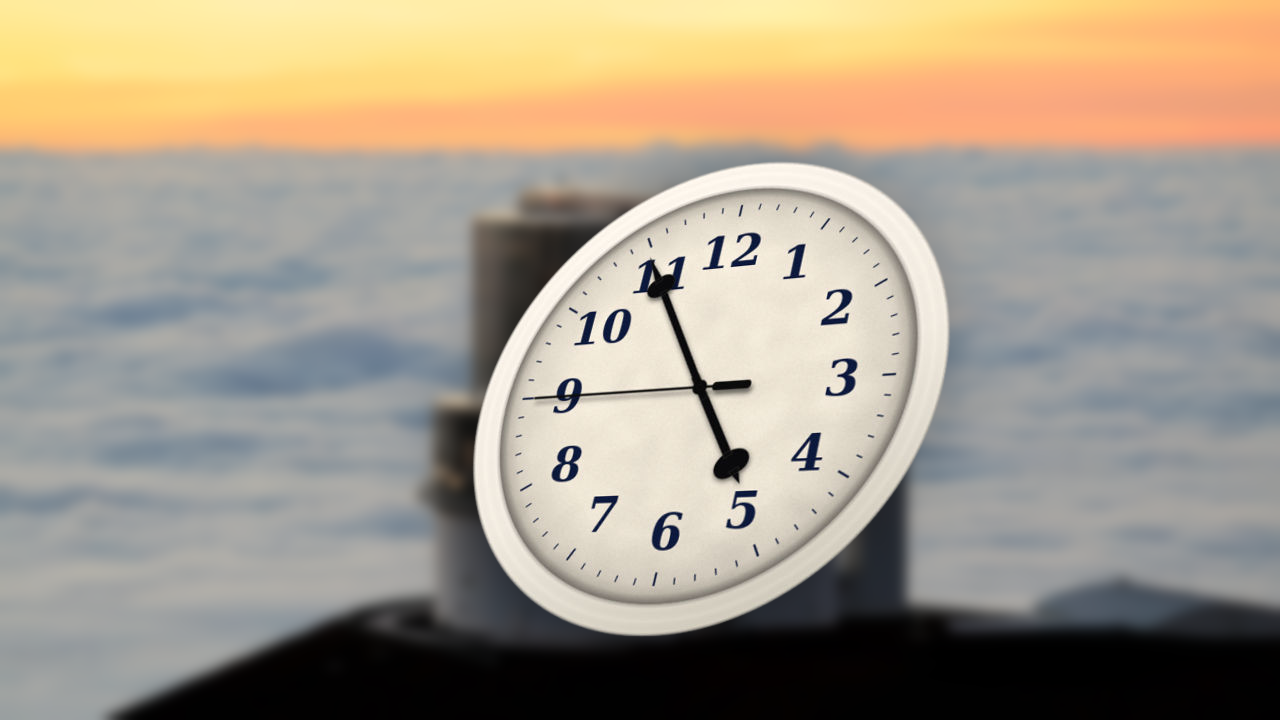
**4:54:45**
